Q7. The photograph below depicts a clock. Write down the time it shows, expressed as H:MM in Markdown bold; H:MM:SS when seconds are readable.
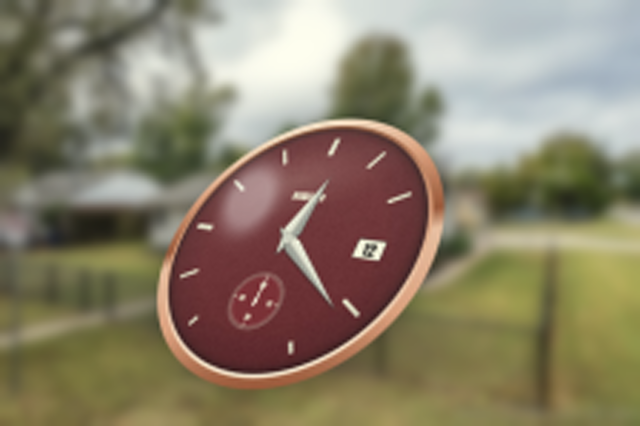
**12:21**
